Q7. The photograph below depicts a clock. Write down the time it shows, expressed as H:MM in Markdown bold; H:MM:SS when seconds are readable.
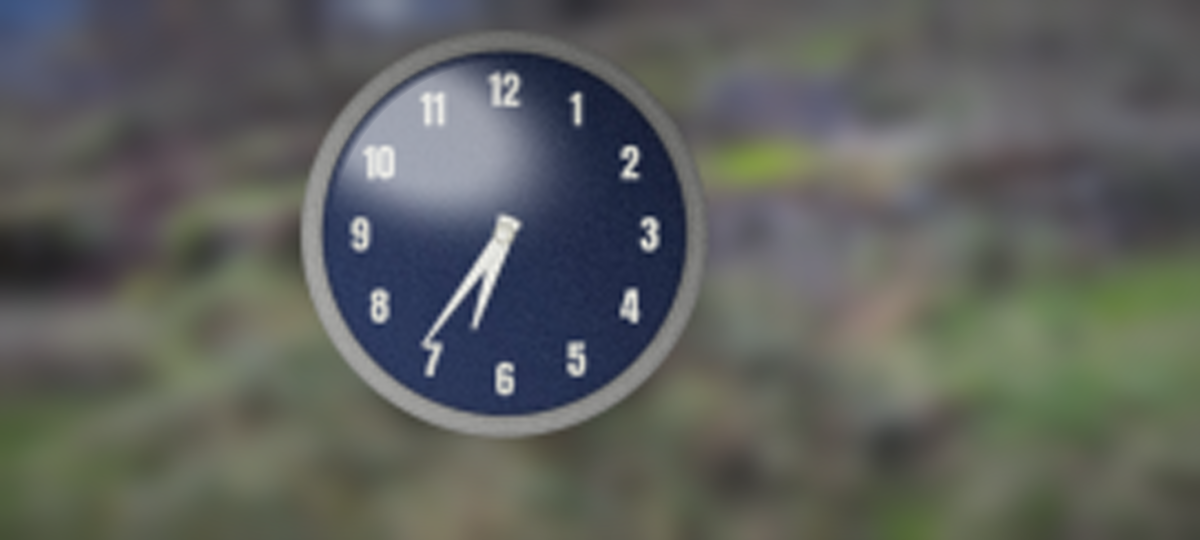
**6:36**
